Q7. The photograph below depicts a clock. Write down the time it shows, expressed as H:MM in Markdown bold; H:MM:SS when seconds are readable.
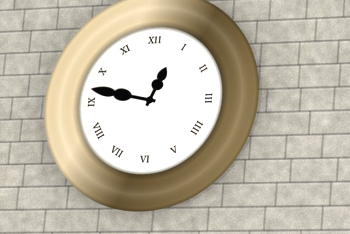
**12:47**
